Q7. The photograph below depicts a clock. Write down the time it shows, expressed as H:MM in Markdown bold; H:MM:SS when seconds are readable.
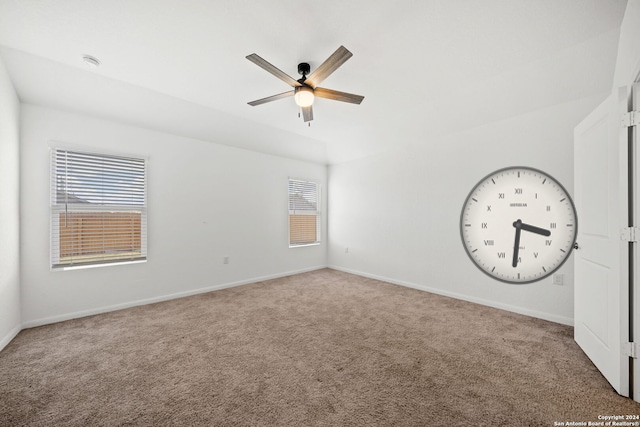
**3:31**
